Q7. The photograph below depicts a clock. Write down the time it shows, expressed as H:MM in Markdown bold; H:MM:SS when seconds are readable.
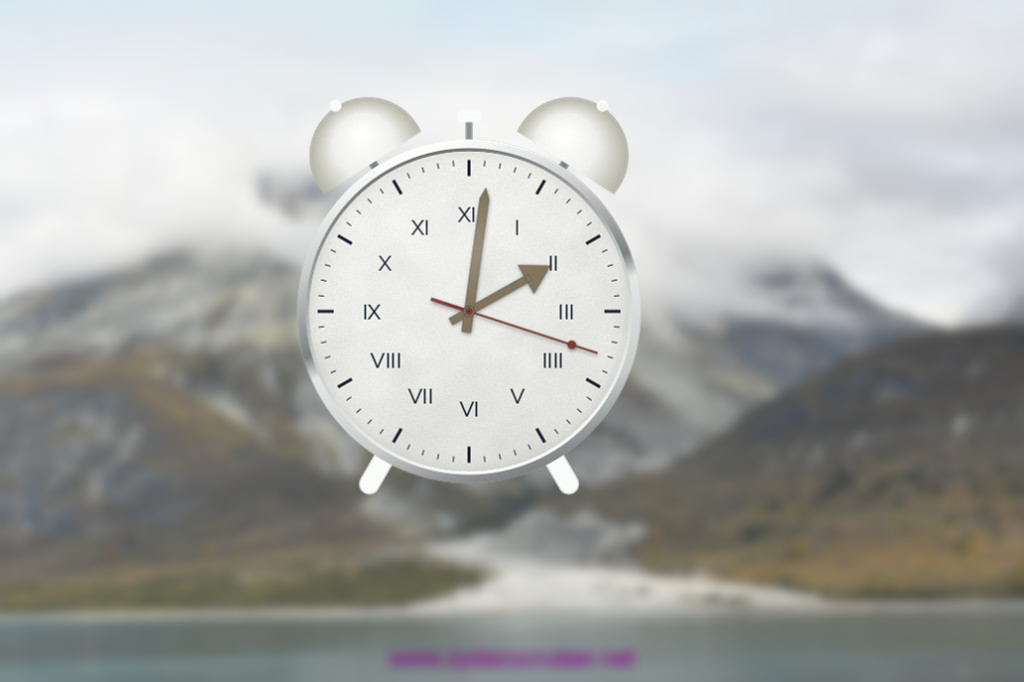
**2:01:18**
